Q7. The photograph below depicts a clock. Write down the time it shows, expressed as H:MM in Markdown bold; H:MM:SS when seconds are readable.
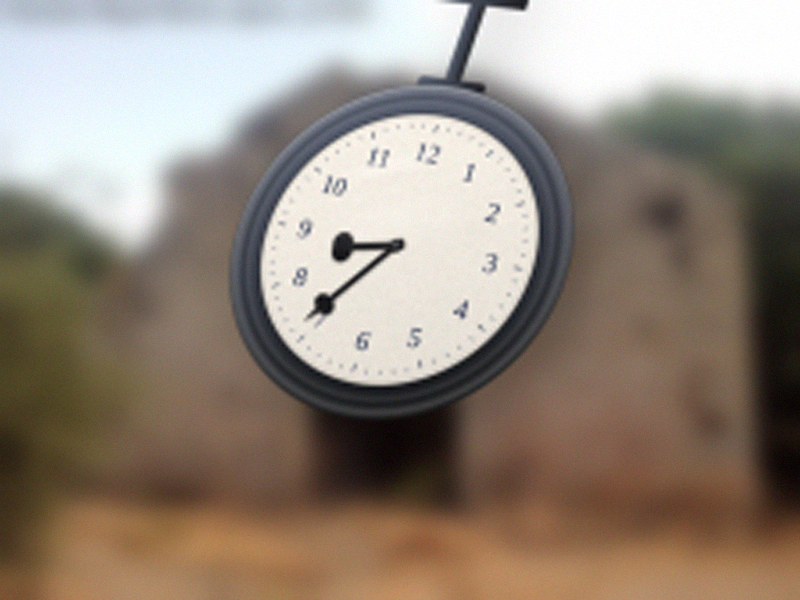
**8:36**
